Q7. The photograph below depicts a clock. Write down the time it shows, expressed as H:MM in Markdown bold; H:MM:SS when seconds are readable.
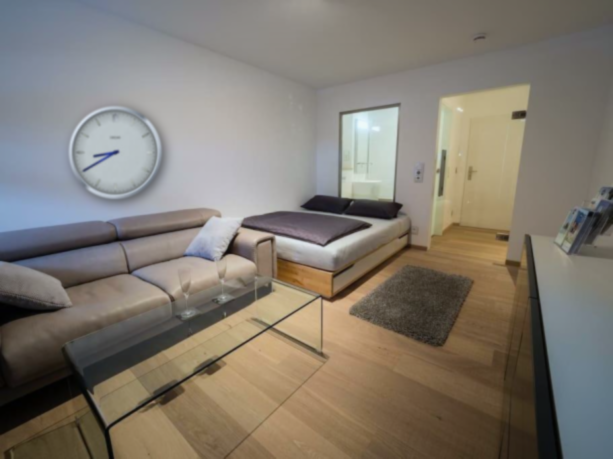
**8:40**
